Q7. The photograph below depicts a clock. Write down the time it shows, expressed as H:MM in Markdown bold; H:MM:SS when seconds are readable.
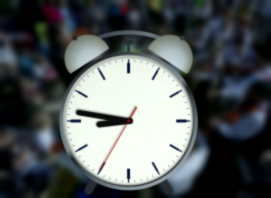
**8:46:35**
